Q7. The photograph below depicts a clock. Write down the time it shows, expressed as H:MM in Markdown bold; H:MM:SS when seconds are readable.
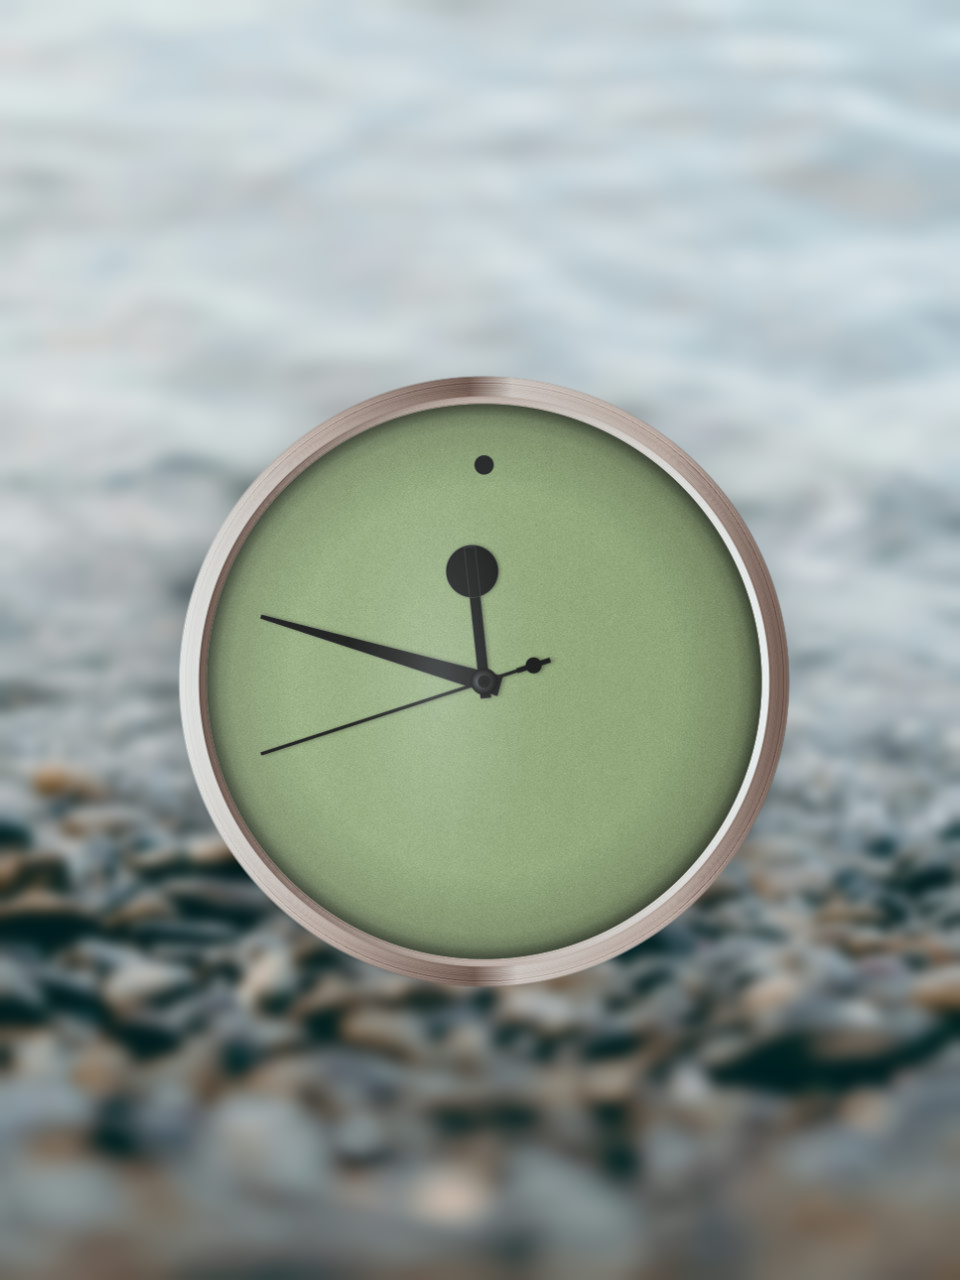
**11:47:42**
